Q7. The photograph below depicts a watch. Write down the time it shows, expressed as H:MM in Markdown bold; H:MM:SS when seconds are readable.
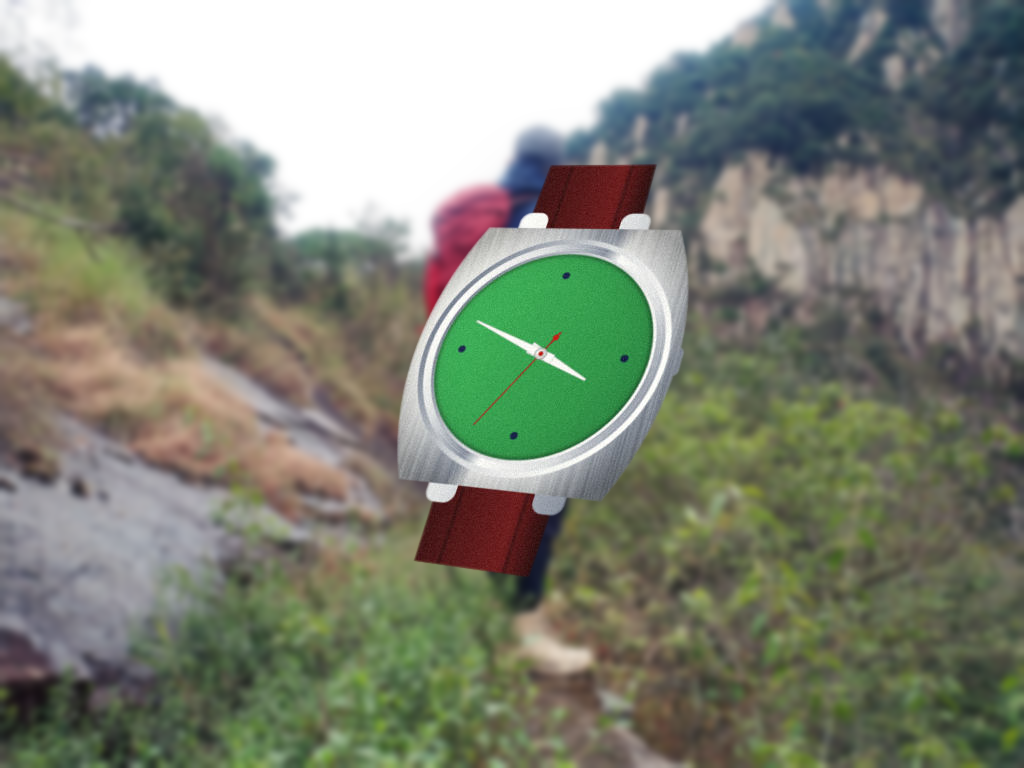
**3:48:35**
